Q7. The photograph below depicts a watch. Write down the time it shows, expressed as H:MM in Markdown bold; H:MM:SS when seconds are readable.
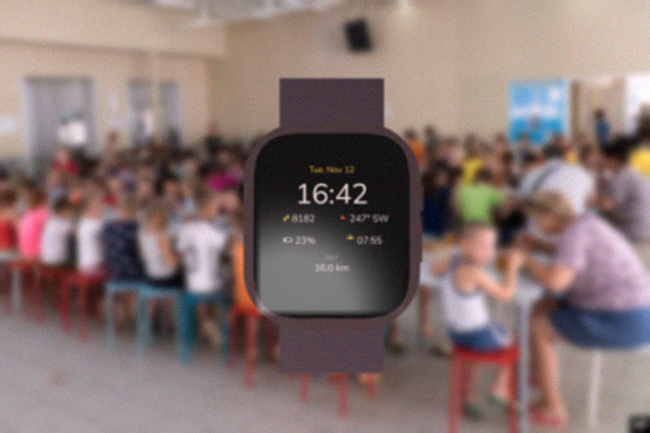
**16:42**
